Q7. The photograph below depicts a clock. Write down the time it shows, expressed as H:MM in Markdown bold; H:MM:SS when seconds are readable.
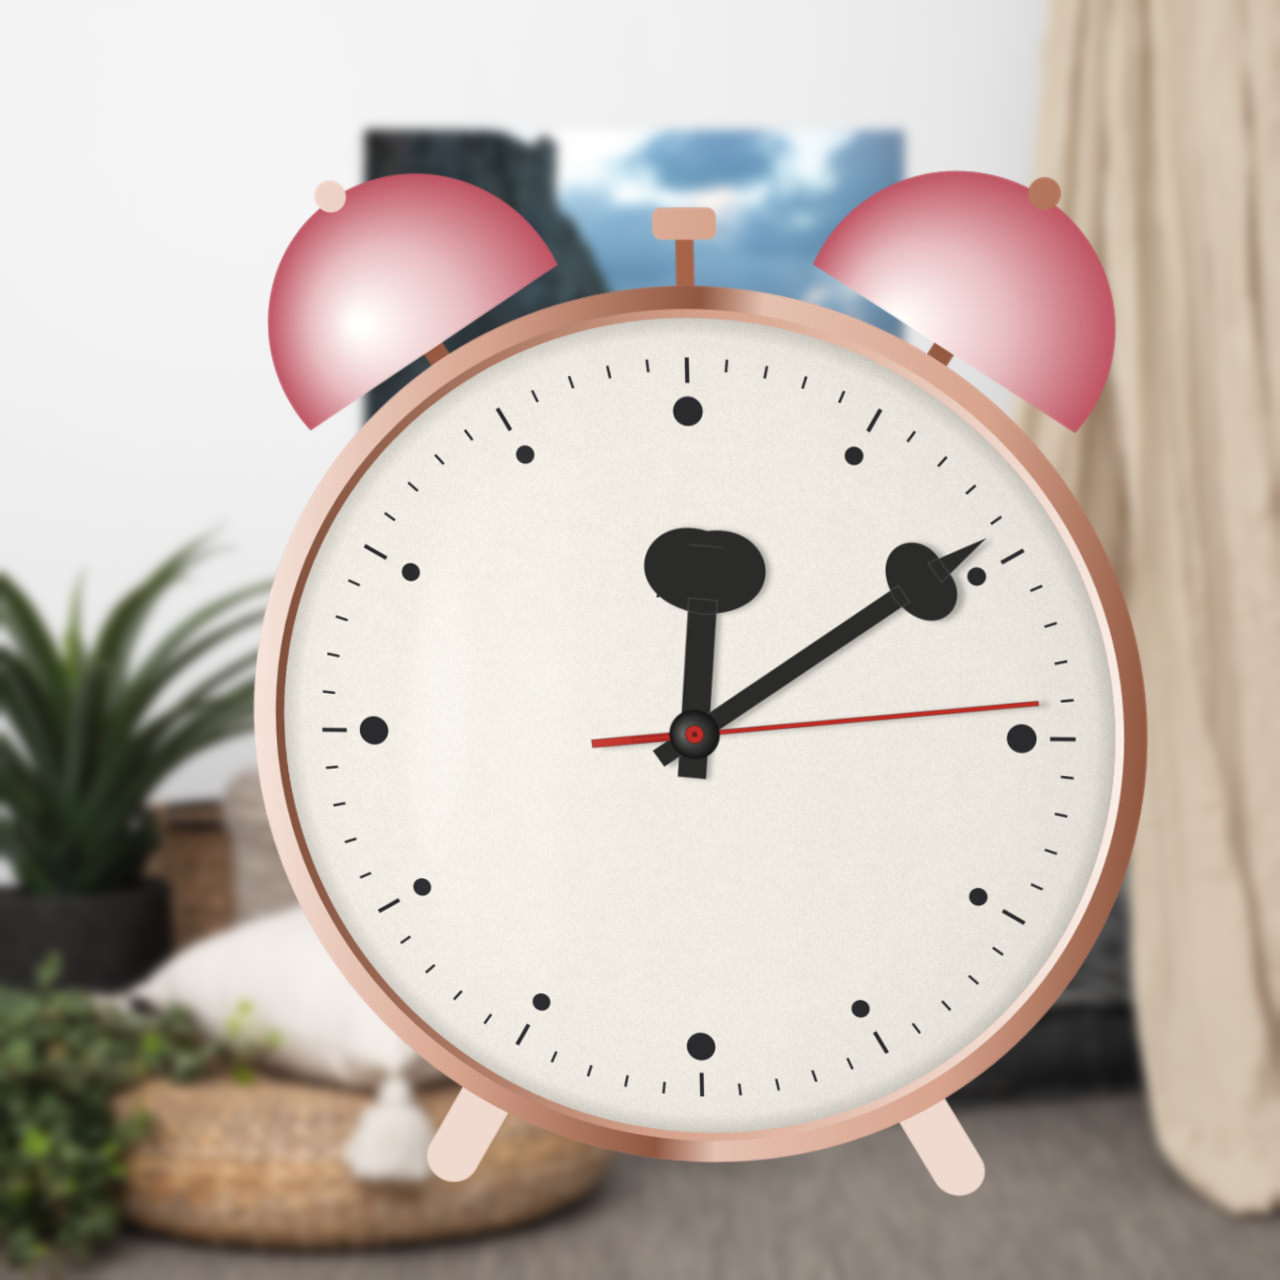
**12:09:14**
